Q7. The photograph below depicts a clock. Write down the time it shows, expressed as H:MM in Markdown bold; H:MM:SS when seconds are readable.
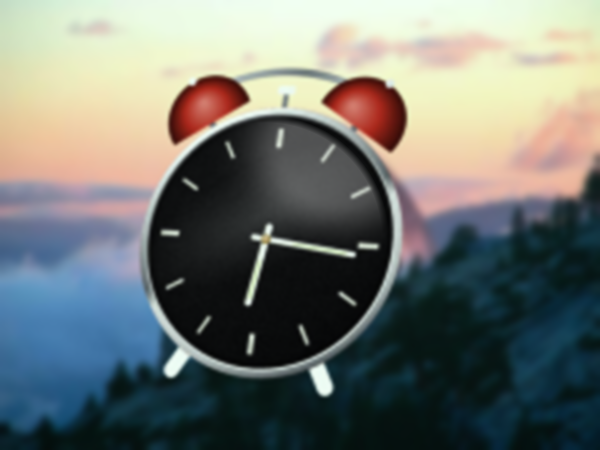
**6:16**
